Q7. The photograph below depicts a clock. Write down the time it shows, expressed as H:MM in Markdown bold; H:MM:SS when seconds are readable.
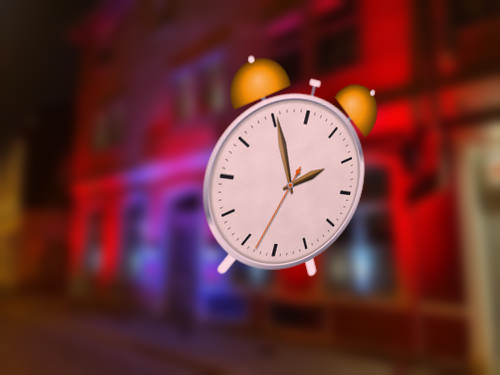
**1:55:33**
